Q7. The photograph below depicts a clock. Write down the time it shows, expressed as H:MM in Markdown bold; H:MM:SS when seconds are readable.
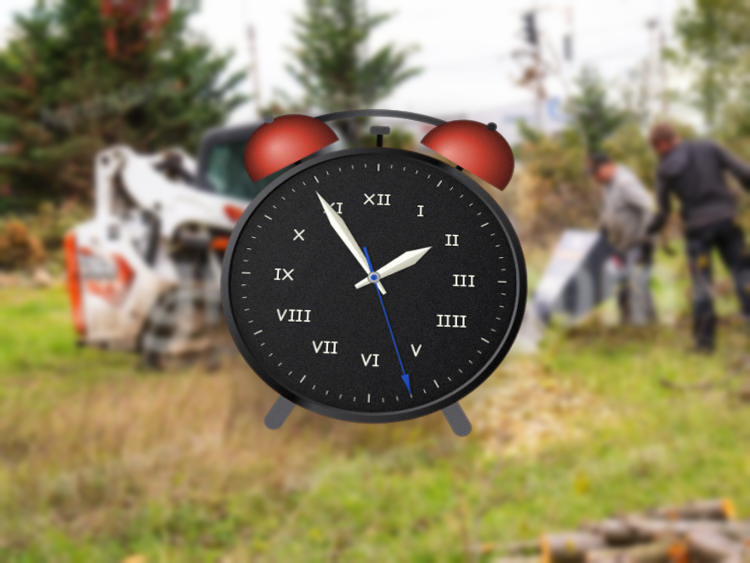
**1:54:27**
